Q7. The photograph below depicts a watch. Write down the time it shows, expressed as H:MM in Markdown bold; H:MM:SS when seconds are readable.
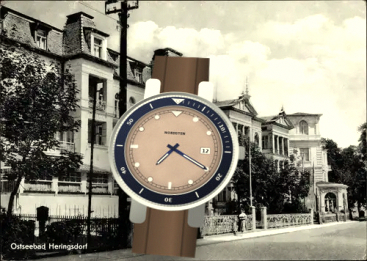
**7:20**
